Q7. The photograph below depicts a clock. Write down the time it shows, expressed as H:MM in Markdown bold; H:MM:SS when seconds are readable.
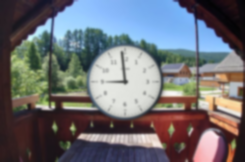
**8:59**
